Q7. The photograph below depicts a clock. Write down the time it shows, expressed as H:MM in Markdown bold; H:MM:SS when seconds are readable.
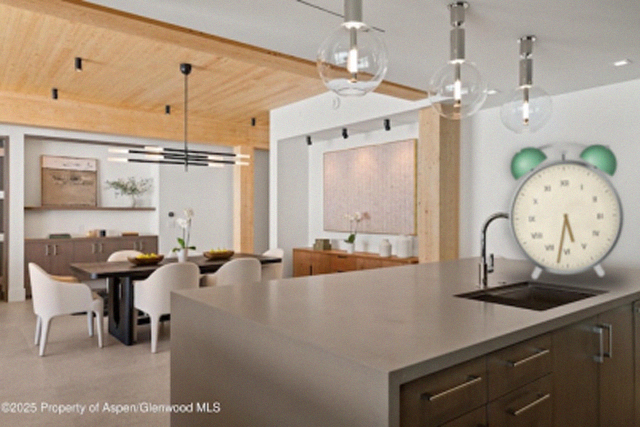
**5:32**
